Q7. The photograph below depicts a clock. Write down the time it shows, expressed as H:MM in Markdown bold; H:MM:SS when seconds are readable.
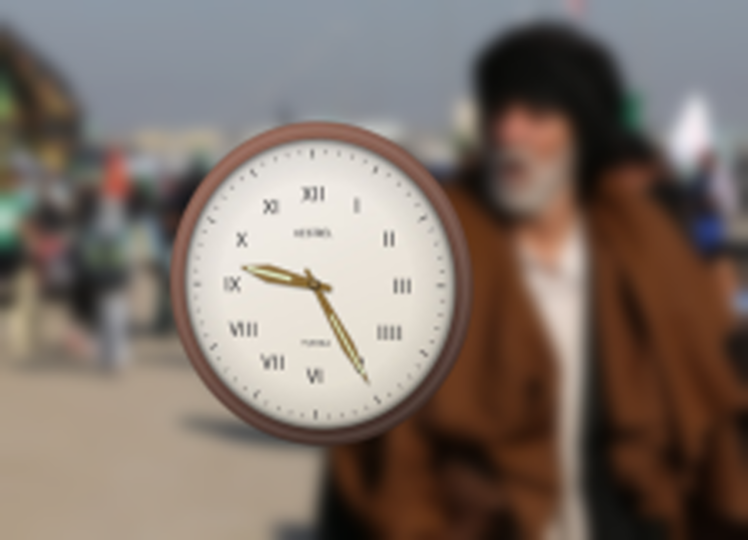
**9:25**
